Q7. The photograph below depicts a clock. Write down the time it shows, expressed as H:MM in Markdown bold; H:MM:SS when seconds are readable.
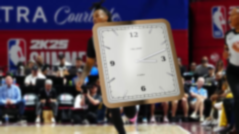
**3:12**
